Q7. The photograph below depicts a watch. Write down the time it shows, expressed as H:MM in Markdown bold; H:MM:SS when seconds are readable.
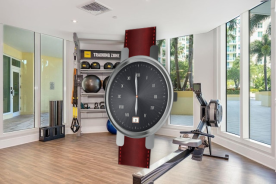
**5:59**
